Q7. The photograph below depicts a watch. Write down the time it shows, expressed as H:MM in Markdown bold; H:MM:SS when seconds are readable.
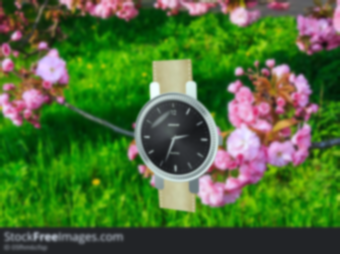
**2:34**
